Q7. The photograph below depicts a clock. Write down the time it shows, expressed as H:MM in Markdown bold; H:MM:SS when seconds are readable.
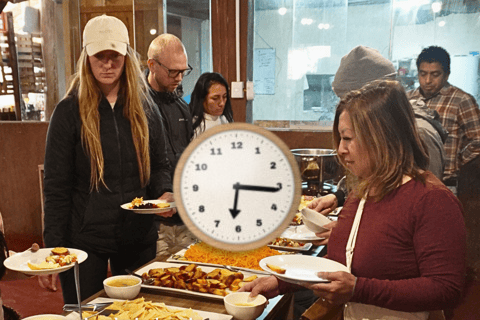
**6:16**
